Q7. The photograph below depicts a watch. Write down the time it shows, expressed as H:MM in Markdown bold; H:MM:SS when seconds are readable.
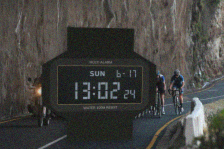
**13:02:24**
